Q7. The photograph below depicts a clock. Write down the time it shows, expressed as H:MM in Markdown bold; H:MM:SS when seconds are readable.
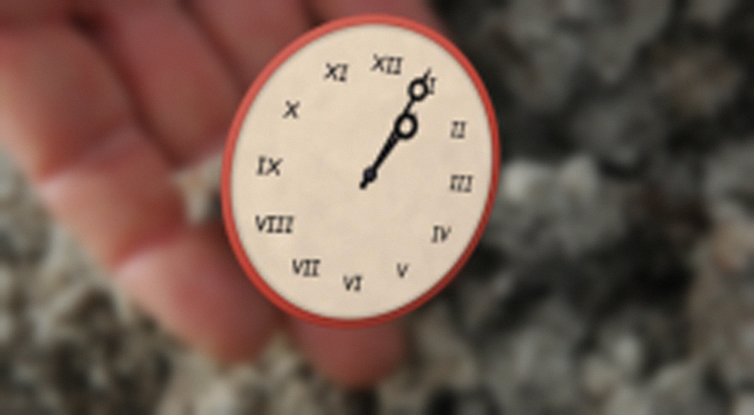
**1:04**
